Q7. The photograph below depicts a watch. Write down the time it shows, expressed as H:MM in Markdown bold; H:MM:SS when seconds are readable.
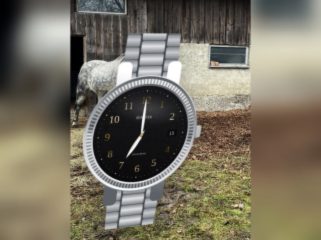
**7:00**
